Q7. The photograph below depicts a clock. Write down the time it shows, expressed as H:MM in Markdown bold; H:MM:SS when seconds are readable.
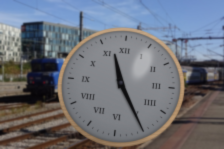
**11:25**
